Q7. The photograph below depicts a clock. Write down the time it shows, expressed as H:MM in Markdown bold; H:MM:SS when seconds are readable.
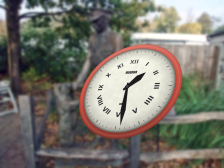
**1:29**
